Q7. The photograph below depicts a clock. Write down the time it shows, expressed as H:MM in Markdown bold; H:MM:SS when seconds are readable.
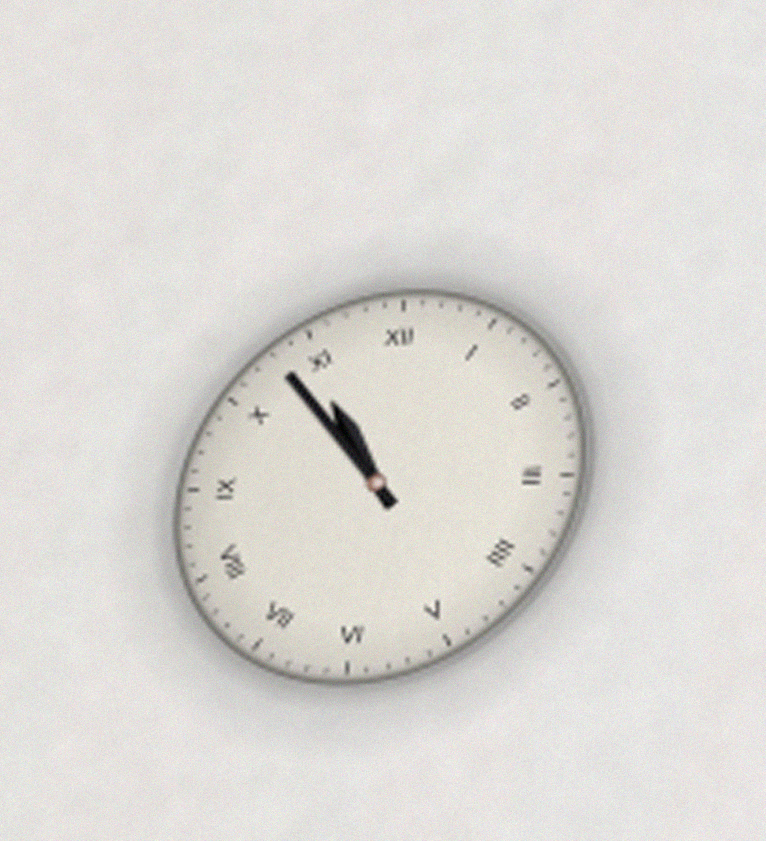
**10:53**
